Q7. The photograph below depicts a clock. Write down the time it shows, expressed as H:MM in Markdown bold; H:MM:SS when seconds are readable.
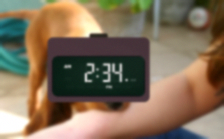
**2:34**
